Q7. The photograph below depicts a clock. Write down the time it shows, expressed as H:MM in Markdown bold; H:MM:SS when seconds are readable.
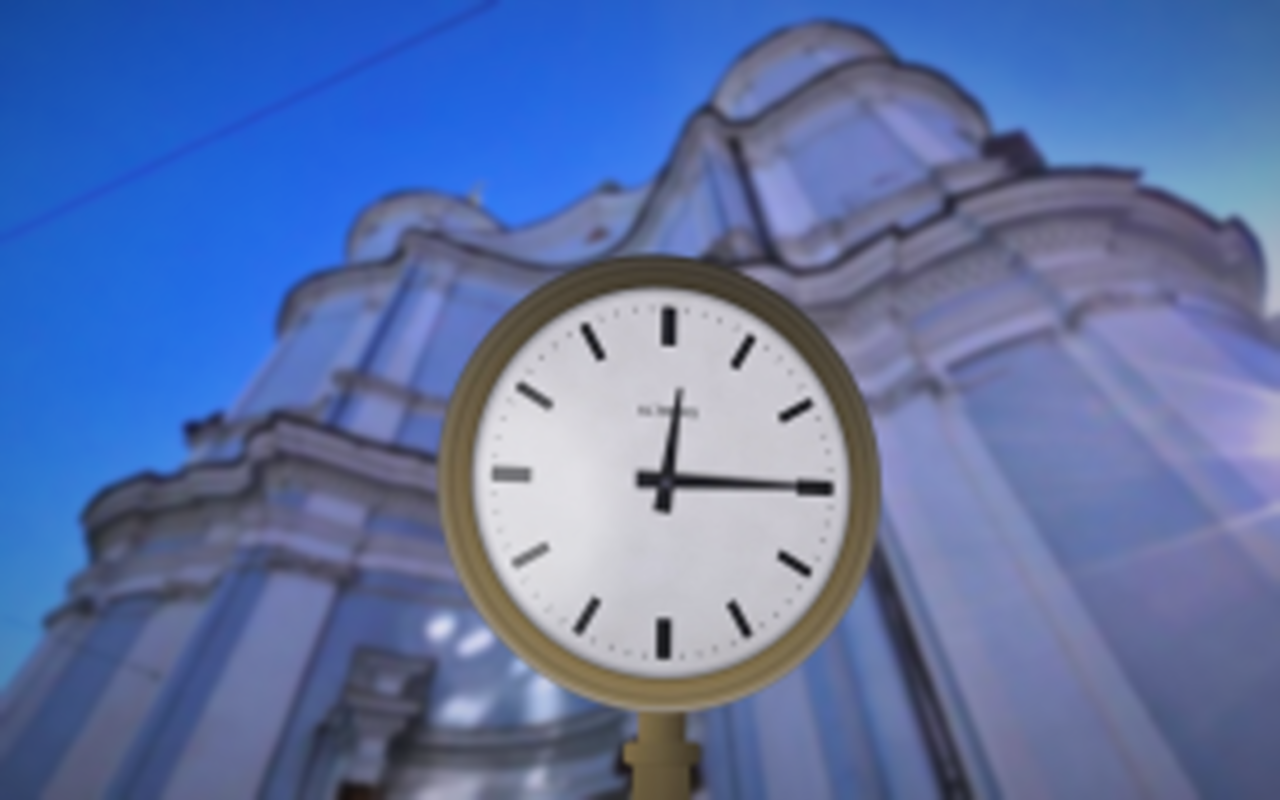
**12:15**
